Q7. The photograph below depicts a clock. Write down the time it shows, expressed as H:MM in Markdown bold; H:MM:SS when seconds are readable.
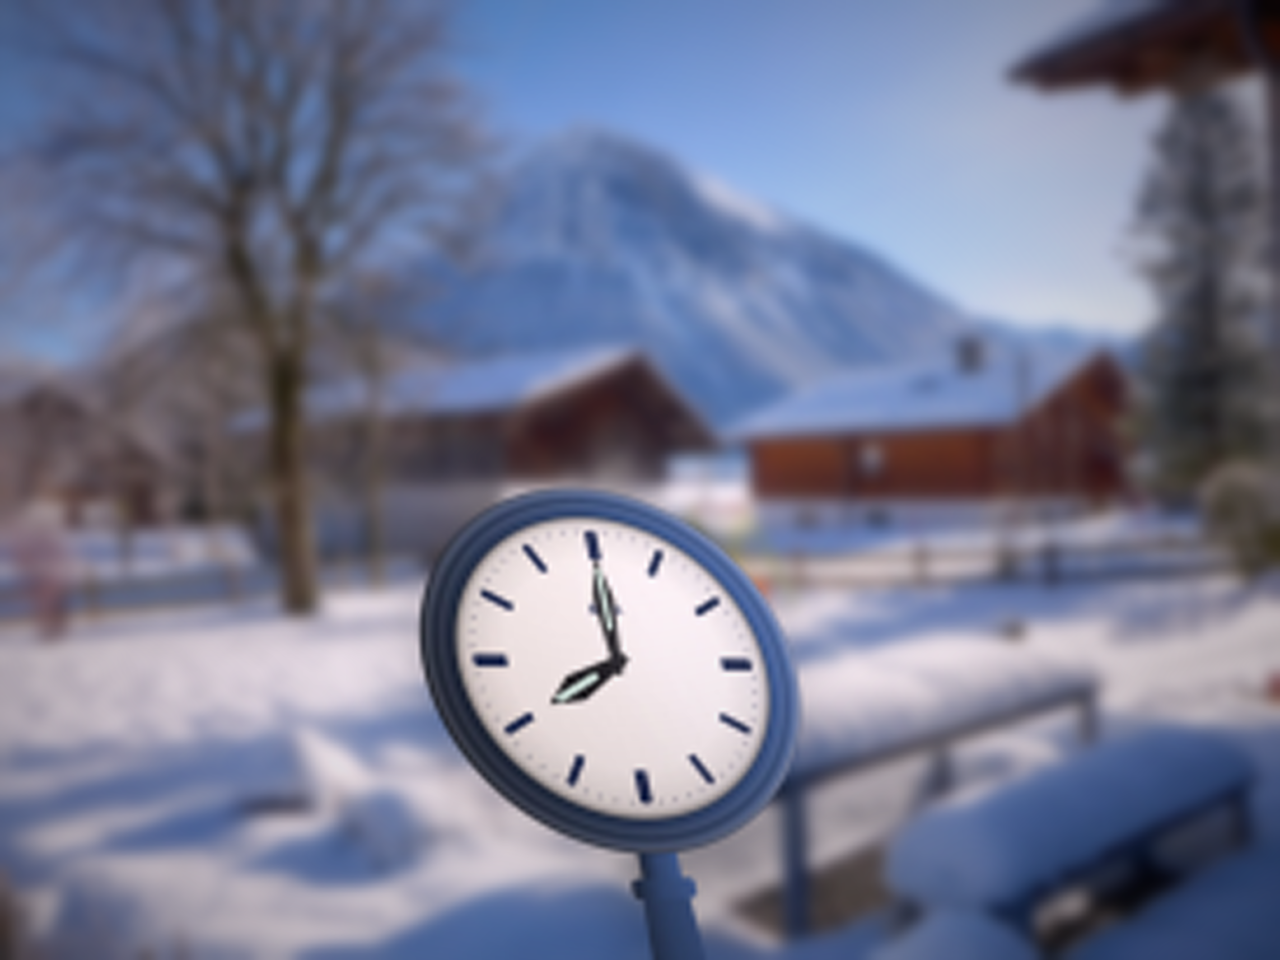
**8:00**
